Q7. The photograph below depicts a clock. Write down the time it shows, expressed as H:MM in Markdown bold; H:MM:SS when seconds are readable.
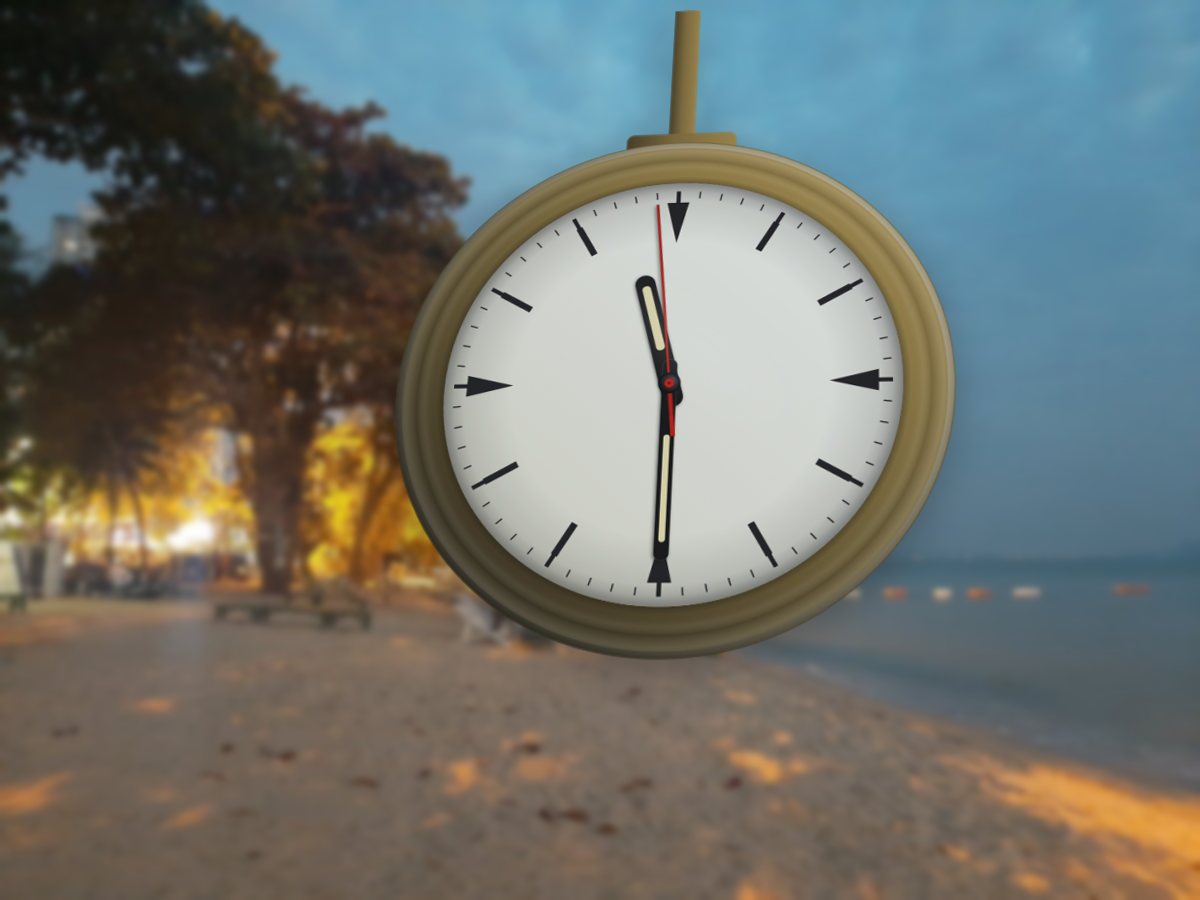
**11:29:59**
